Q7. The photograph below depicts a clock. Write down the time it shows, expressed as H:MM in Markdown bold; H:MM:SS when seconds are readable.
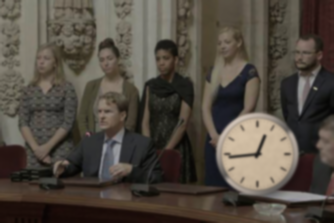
**12:44**
